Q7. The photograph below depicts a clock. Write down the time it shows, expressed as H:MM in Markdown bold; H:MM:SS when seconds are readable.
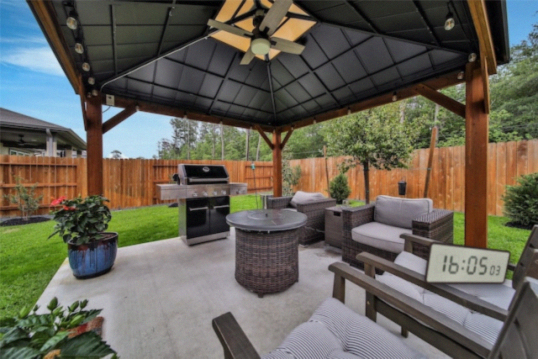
**16:05:03**
